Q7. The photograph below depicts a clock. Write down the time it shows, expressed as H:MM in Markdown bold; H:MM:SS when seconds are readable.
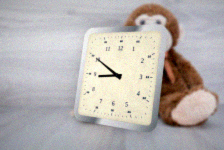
**8:50**
